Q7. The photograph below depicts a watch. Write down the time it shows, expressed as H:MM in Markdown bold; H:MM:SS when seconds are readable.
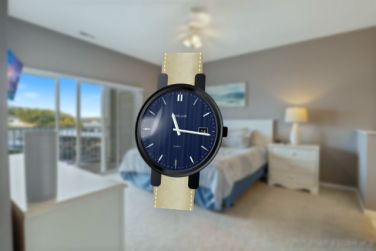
**11:16**
